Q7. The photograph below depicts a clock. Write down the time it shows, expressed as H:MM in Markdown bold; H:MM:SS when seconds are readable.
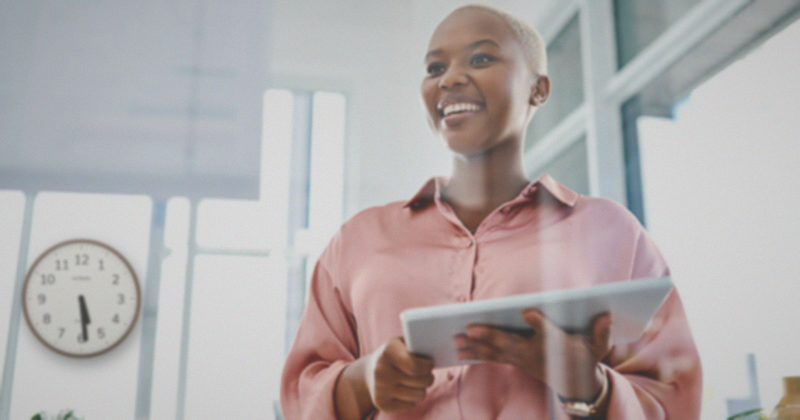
**5:29**
